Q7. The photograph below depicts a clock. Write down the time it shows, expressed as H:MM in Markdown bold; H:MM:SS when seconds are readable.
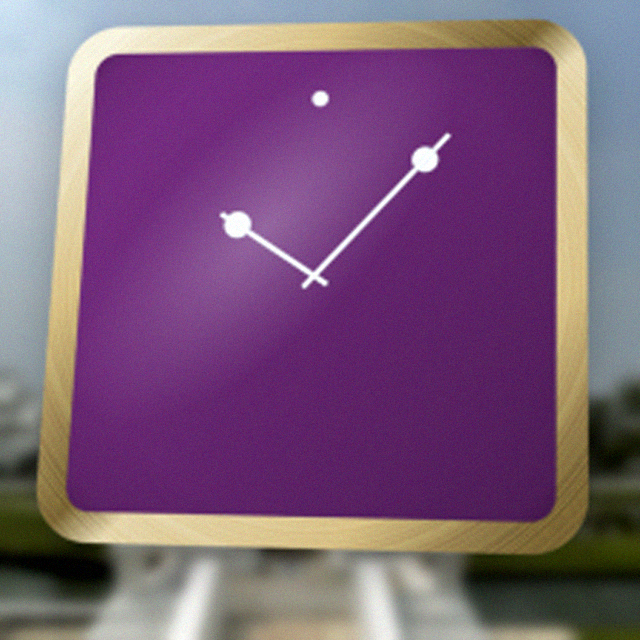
**10:07**
